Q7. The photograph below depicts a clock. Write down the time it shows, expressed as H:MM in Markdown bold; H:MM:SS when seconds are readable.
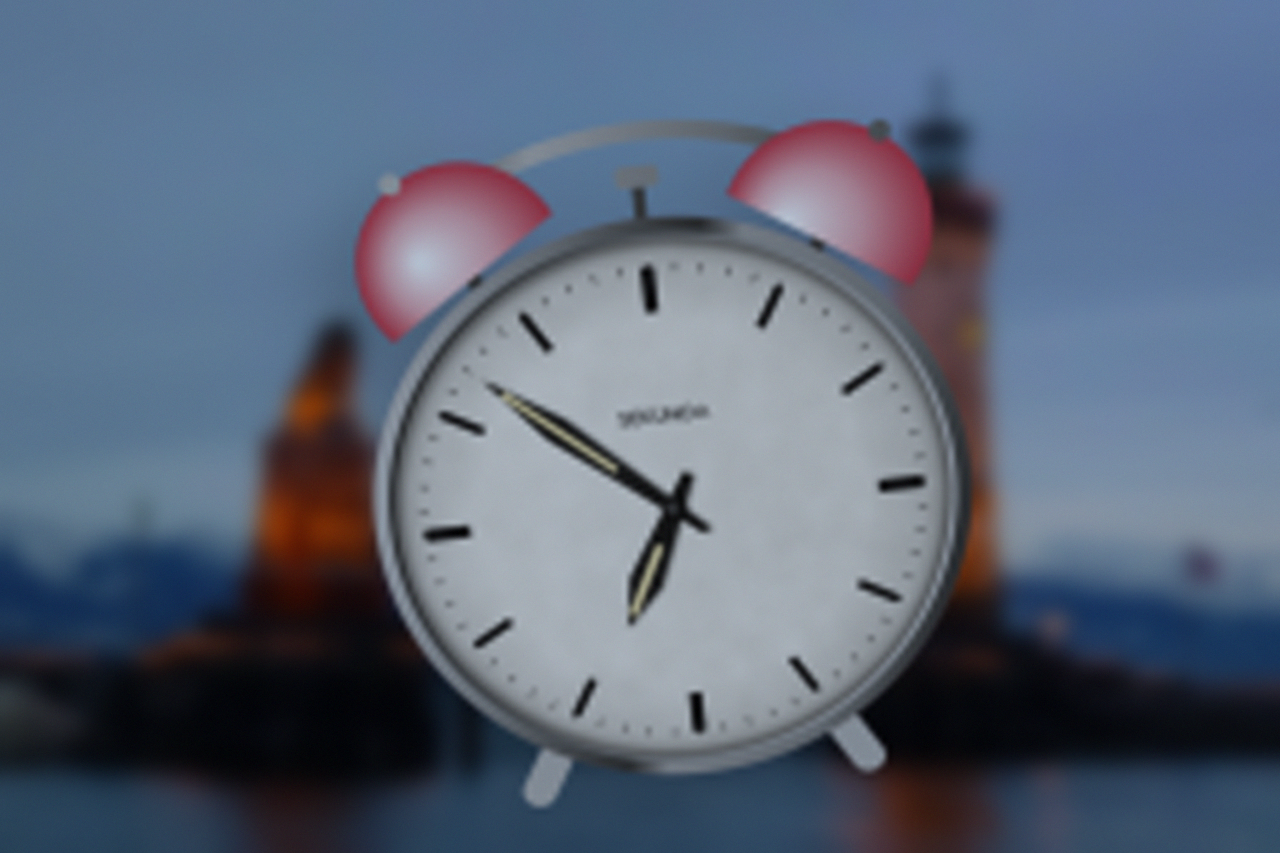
**6:52**
